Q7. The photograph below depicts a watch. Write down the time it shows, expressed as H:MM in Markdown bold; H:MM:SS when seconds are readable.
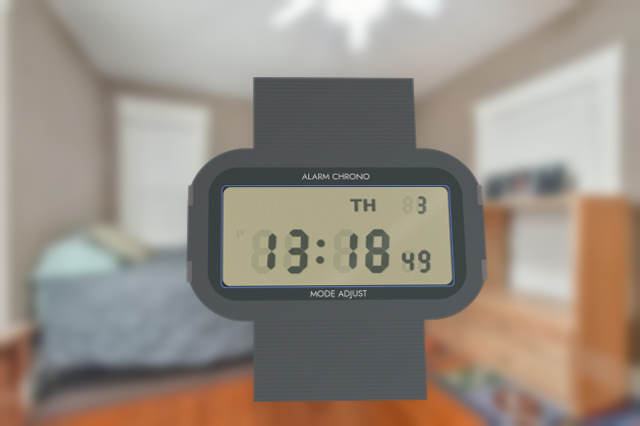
**13:18:49**
